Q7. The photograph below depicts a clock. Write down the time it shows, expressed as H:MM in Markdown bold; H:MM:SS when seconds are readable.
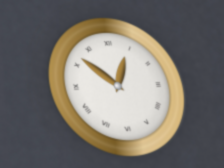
**12:52**
